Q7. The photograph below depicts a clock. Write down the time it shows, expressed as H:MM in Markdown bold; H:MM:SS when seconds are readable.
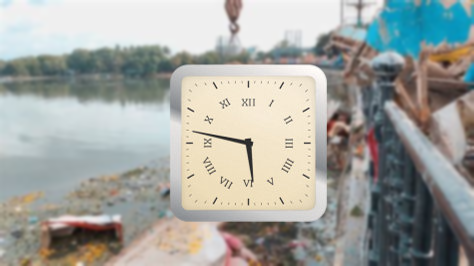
**5:47**
